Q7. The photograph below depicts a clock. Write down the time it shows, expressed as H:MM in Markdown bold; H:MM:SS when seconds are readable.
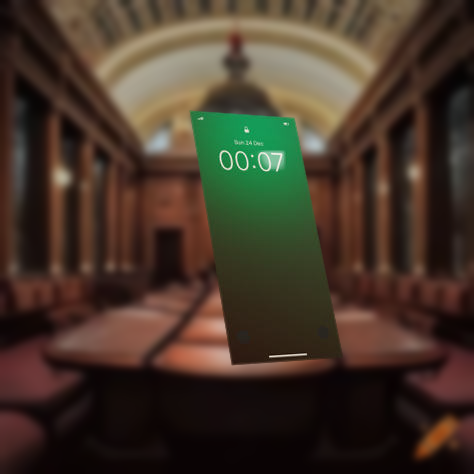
**0:07**
